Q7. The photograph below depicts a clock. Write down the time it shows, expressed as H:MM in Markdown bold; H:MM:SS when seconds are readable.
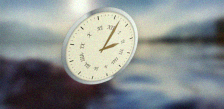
**2:02**
